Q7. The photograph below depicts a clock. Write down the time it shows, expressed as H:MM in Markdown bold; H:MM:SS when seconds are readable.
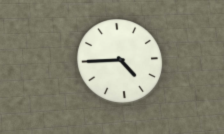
**4:45**
